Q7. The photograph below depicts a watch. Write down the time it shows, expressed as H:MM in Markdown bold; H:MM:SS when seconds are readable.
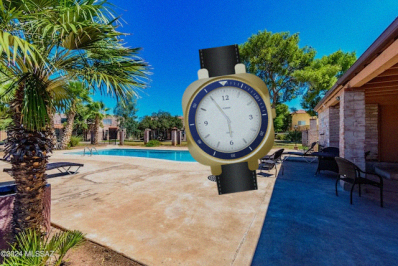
**5:55**
